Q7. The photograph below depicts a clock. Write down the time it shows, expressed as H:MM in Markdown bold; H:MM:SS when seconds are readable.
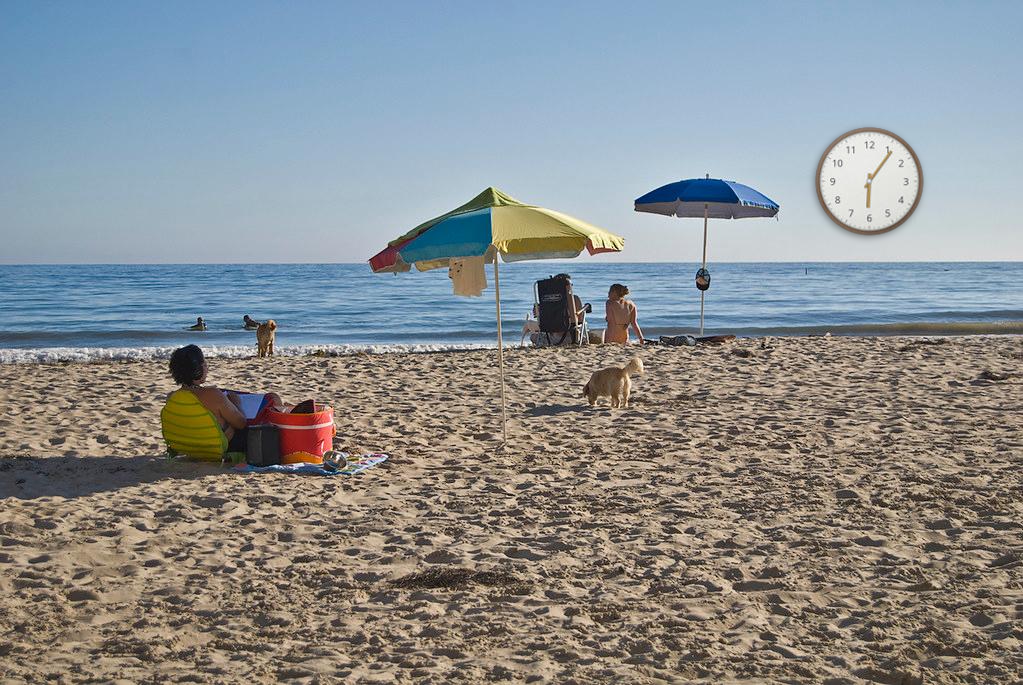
**6:06**
